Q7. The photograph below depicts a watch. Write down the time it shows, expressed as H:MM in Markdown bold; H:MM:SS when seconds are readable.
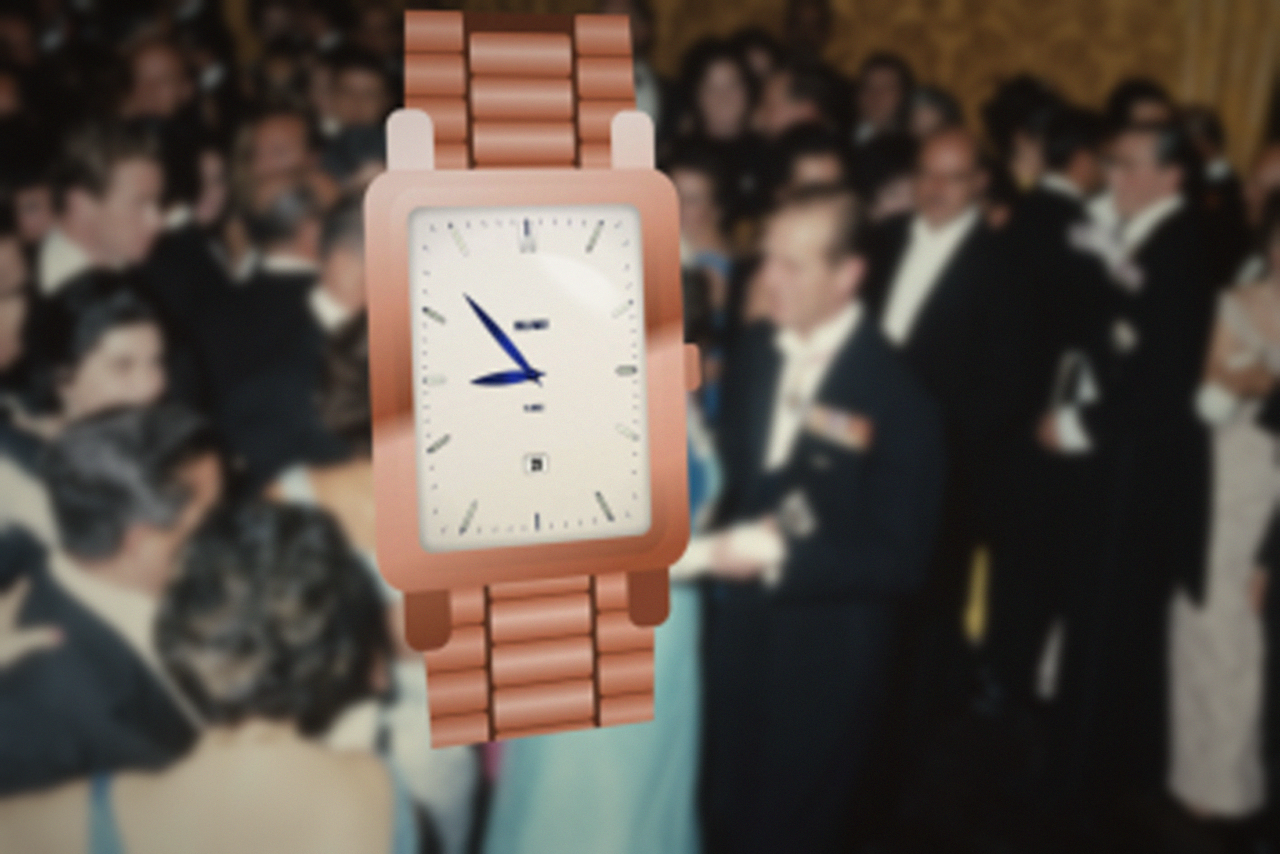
**8:53**
